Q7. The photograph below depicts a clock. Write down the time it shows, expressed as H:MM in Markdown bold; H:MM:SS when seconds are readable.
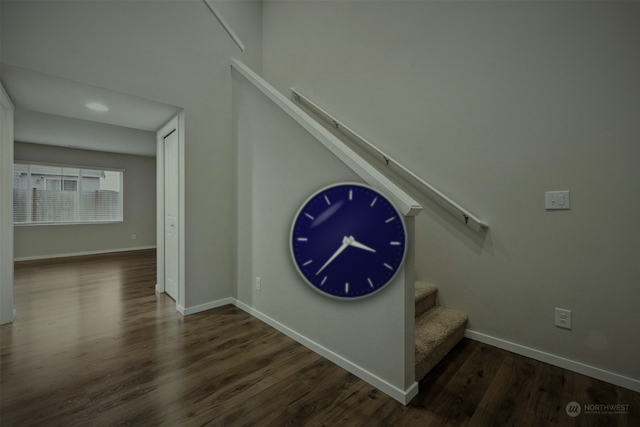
**3:37**
